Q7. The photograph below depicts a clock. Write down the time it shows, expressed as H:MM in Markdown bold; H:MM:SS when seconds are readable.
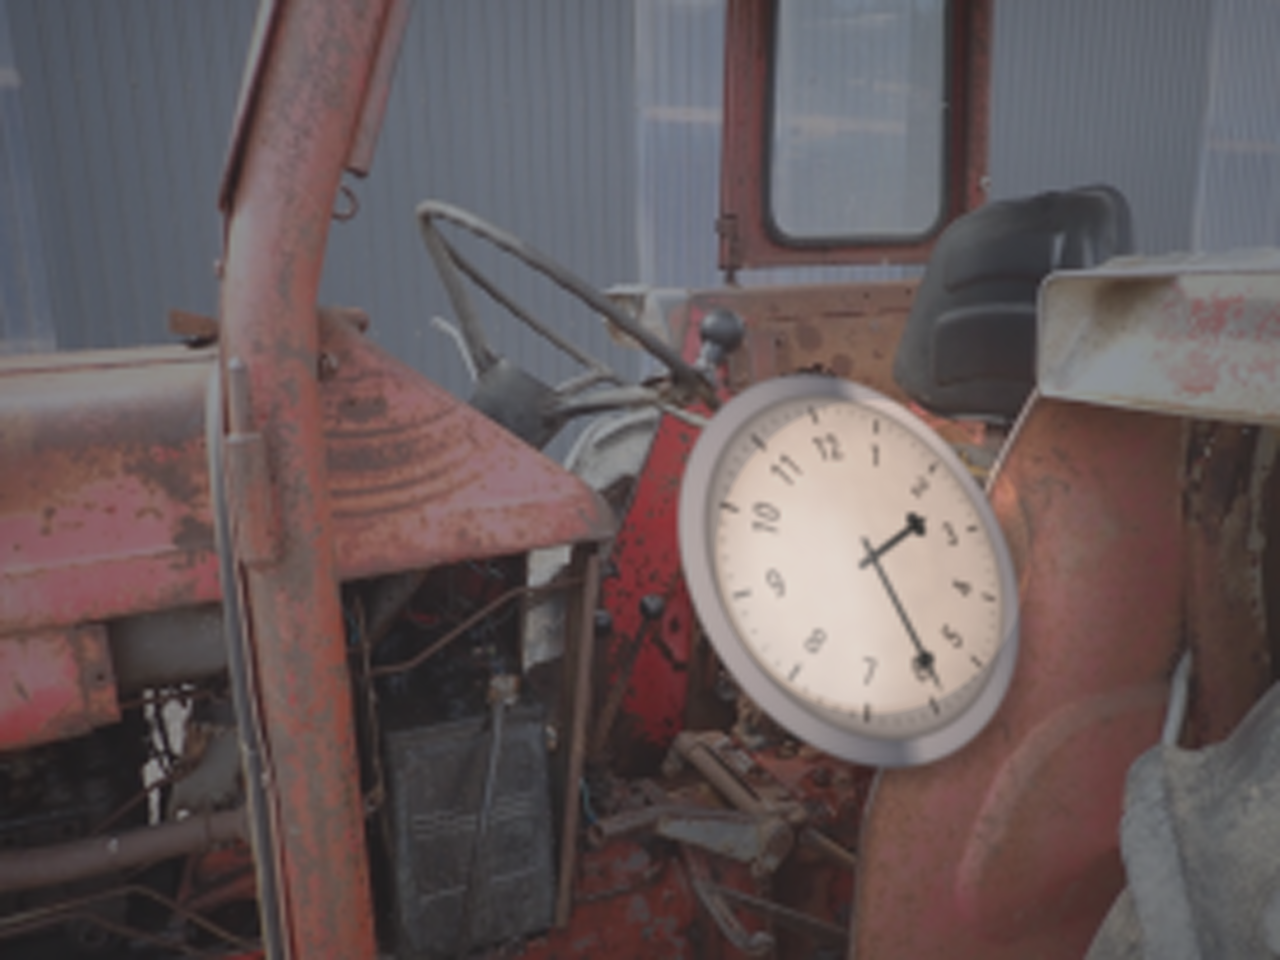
**2:29**
